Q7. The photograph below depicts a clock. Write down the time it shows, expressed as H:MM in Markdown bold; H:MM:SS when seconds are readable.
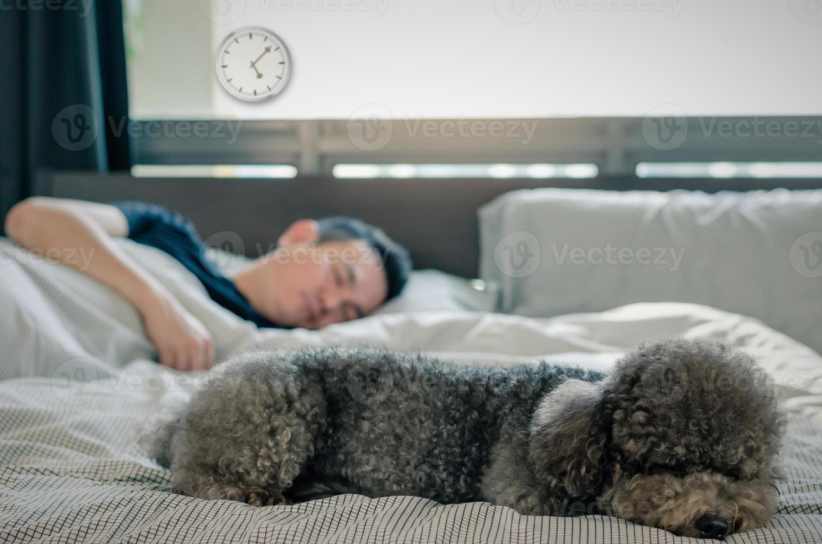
**5:08**
